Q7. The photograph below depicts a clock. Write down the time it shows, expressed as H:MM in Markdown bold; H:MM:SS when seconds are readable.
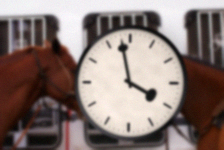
**3:58**
